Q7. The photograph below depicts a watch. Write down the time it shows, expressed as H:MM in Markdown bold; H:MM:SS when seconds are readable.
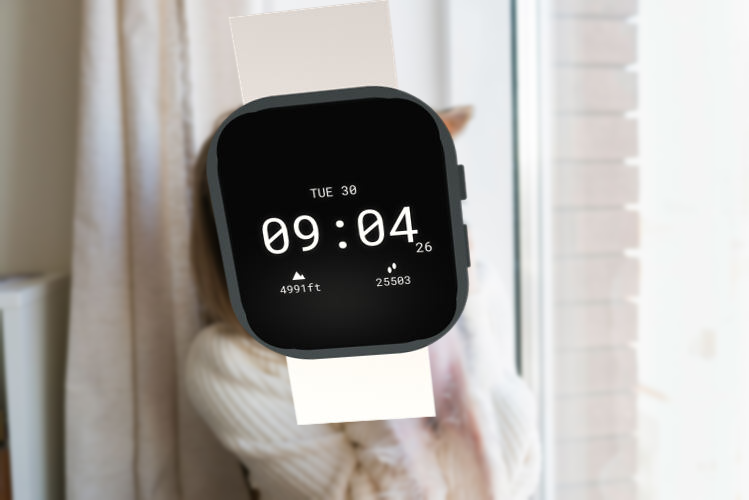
**9:04:26**
